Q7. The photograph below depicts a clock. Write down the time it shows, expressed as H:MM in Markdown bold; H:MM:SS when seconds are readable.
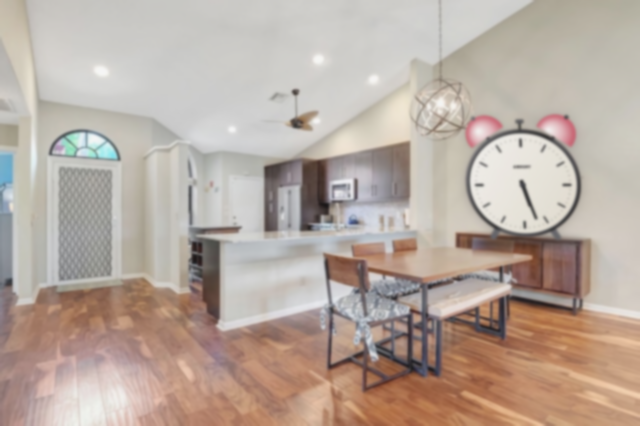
**5:27**
